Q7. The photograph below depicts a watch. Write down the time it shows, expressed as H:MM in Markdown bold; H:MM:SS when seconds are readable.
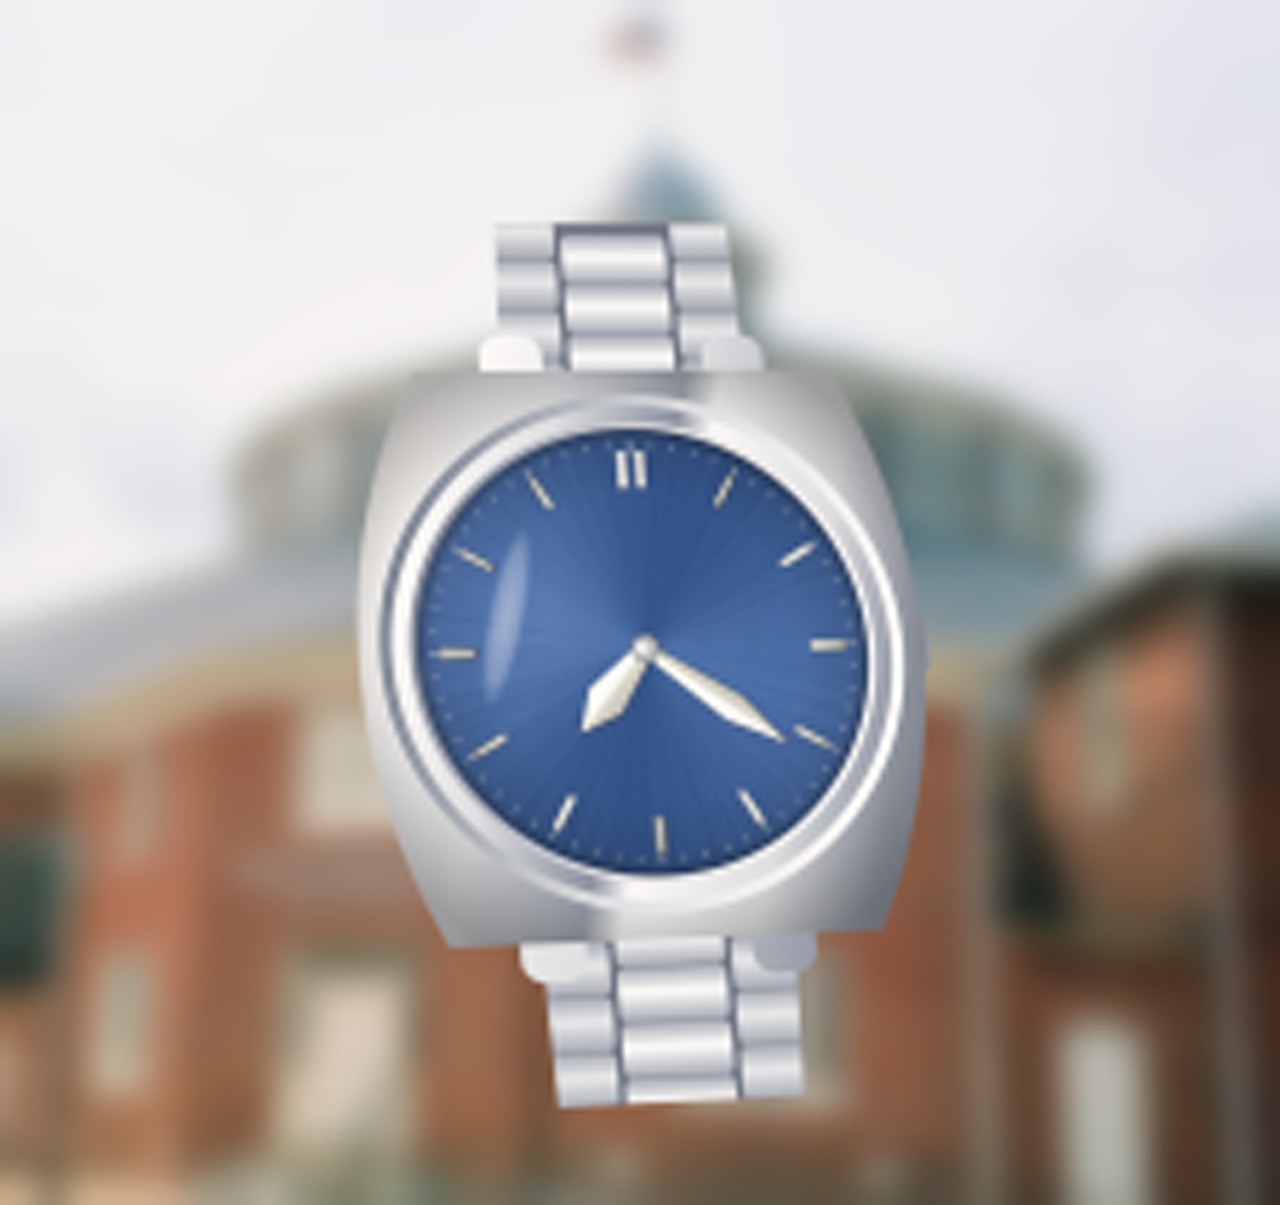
**7:21**
